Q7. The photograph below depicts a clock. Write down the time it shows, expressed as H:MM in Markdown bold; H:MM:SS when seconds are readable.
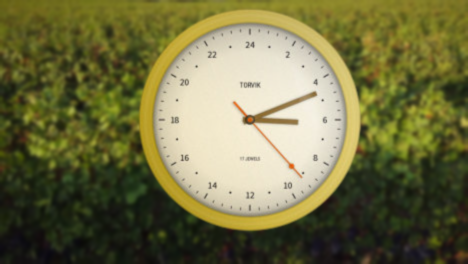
**6:11:23**
